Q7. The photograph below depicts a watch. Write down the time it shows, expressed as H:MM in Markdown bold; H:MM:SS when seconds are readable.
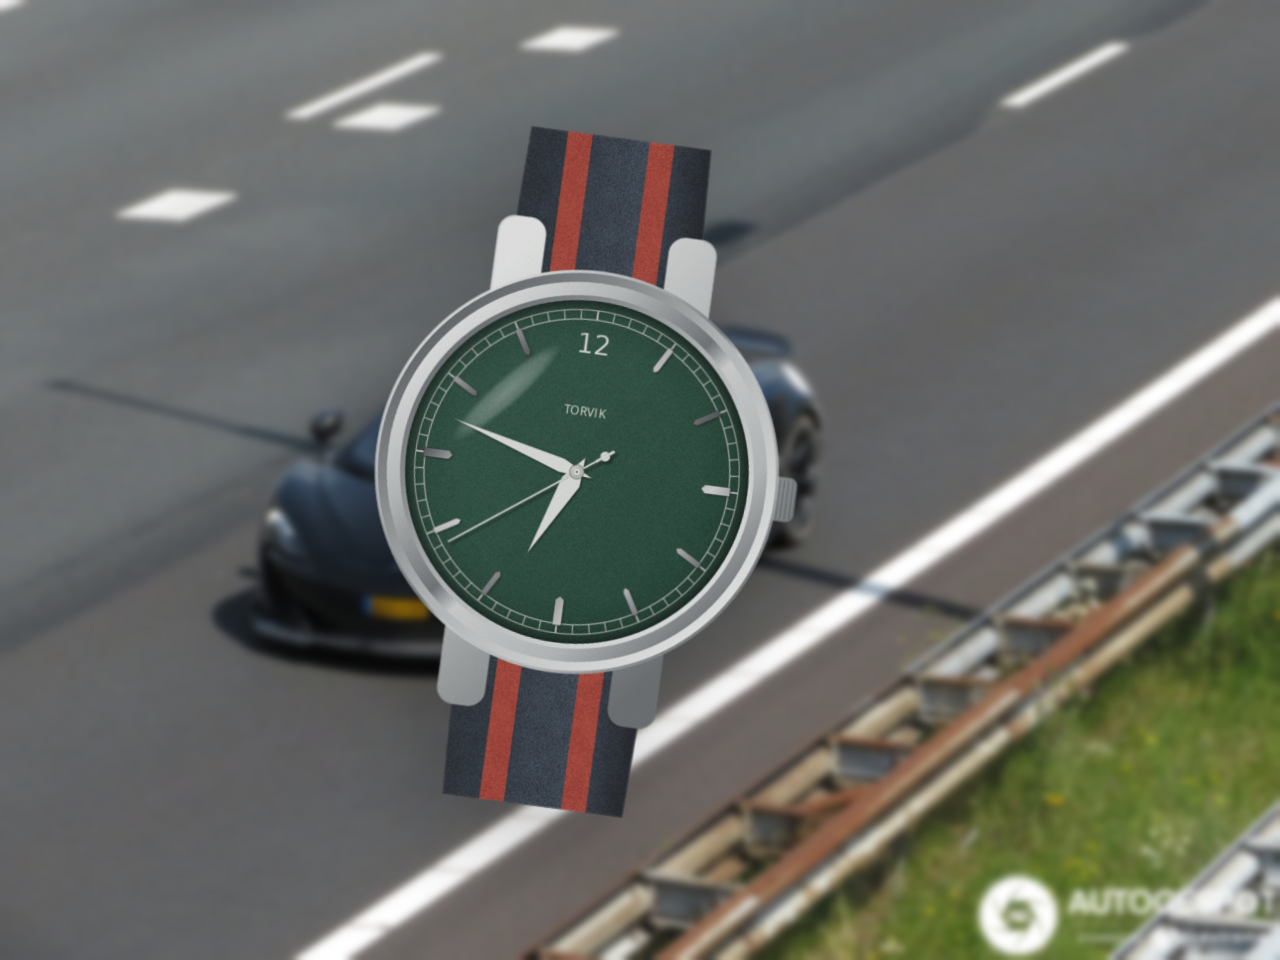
**6:47:39**
